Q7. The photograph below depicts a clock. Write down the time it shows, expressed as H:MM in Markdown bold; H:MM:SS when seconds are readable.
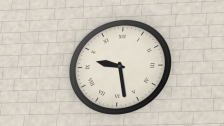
**9:28**
